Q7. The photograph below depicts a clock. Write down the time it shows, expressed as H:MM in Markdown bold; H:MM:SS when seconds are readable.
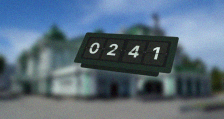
**2:41**
